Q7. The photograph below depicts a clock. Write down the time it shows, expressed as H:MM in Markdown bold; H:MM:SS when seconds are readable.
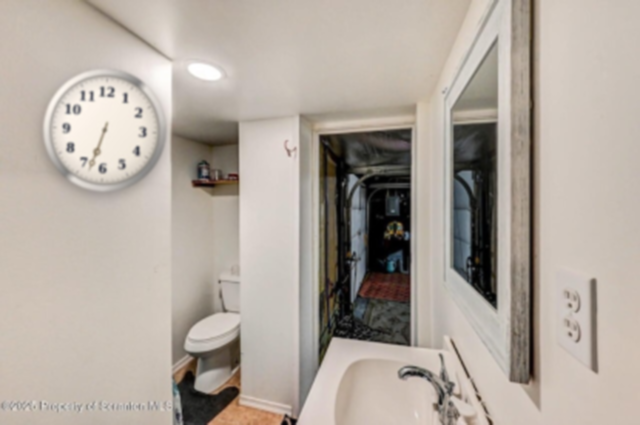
**6:33**
